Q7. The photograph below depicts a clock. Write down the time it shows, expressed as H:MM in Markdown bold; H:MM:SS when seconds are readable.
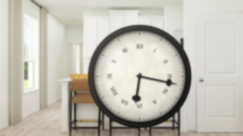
**6:17**
